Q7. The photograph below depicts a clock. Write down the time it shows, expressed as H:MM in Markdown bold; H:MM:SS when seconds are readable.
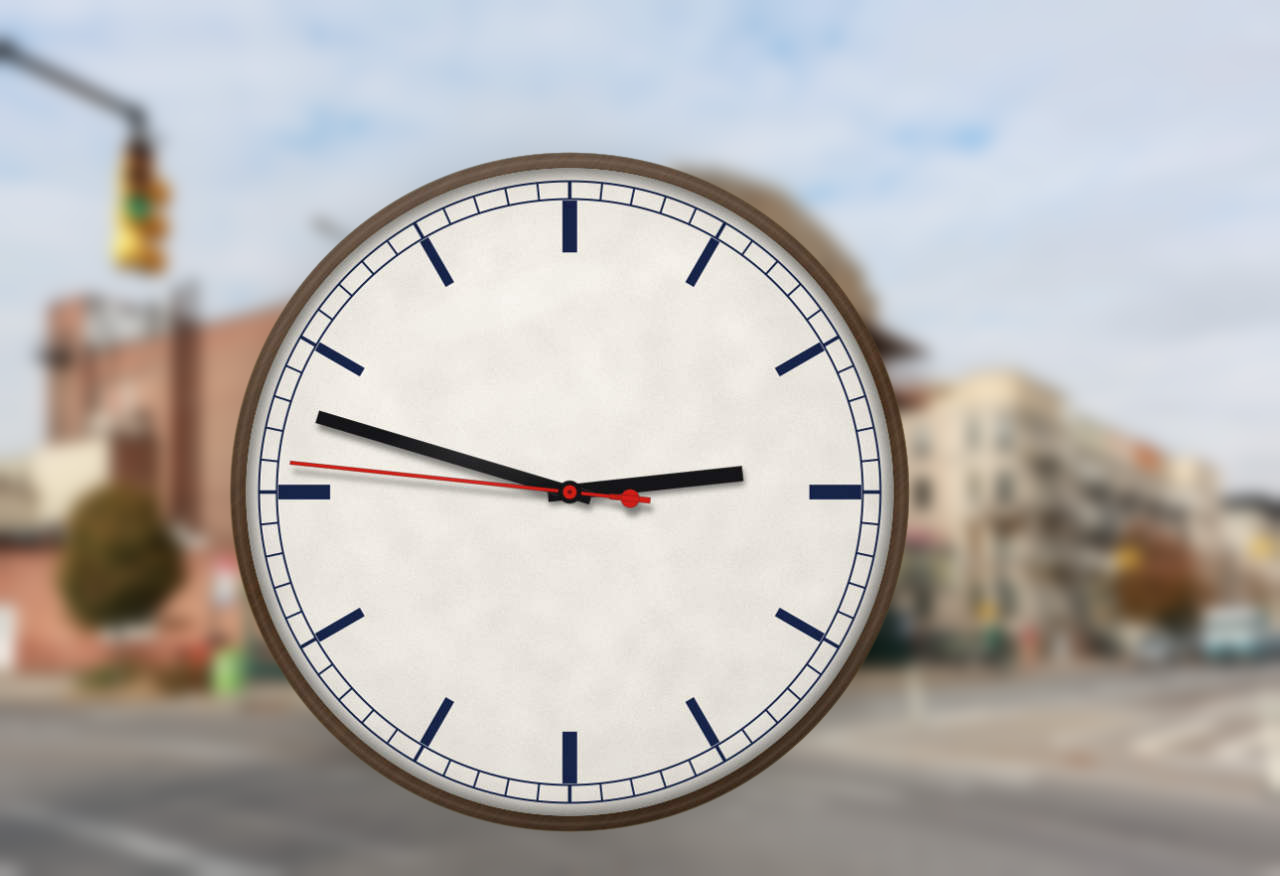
**2:47:46**
